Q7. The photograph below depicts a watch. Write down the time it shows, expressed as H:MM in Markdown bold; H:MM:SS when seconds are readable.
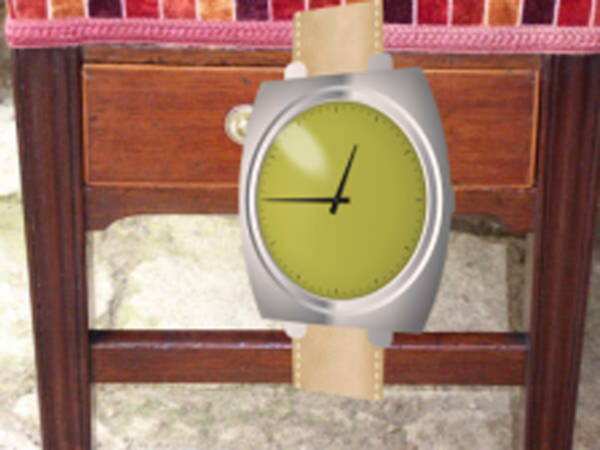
**12:45**
